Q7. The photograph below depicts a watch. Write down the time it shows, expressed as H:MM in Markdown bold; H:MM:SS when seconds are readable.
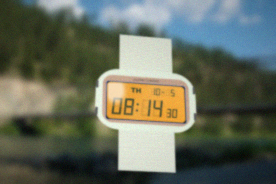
**8:14**
